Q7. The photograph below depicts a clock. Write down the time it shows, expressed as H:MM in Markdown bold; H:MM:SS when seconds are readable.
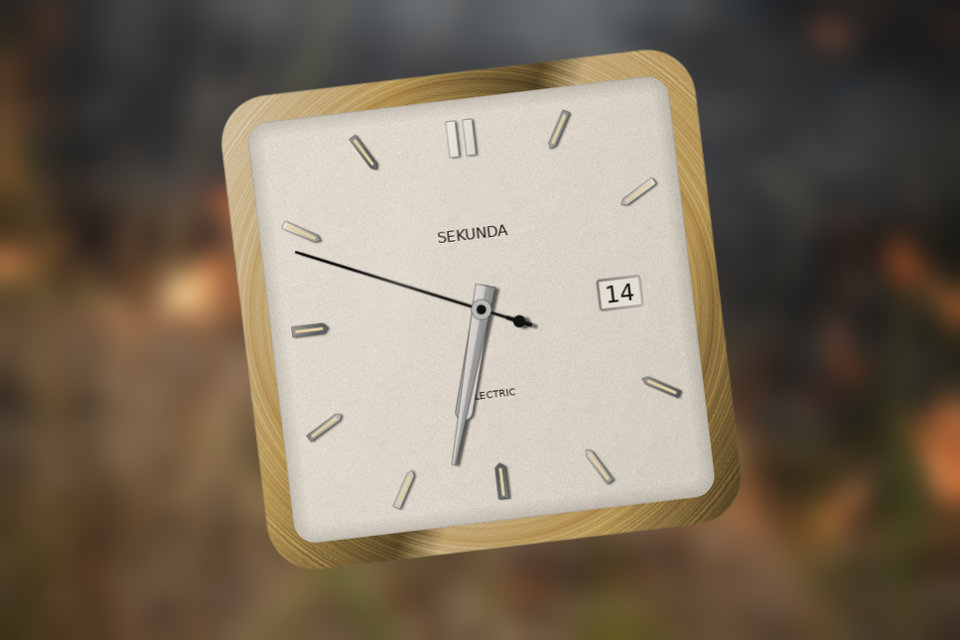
**6:32:49**
